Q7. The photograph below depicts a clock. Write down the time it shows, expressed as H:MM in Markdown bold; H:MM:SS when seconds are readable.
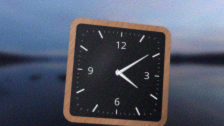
**4:09**
